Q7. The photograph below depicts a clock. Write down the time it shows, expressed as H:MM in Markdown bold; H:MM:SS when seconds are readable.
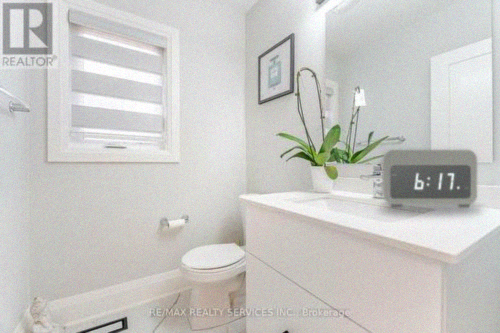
**6:17**
